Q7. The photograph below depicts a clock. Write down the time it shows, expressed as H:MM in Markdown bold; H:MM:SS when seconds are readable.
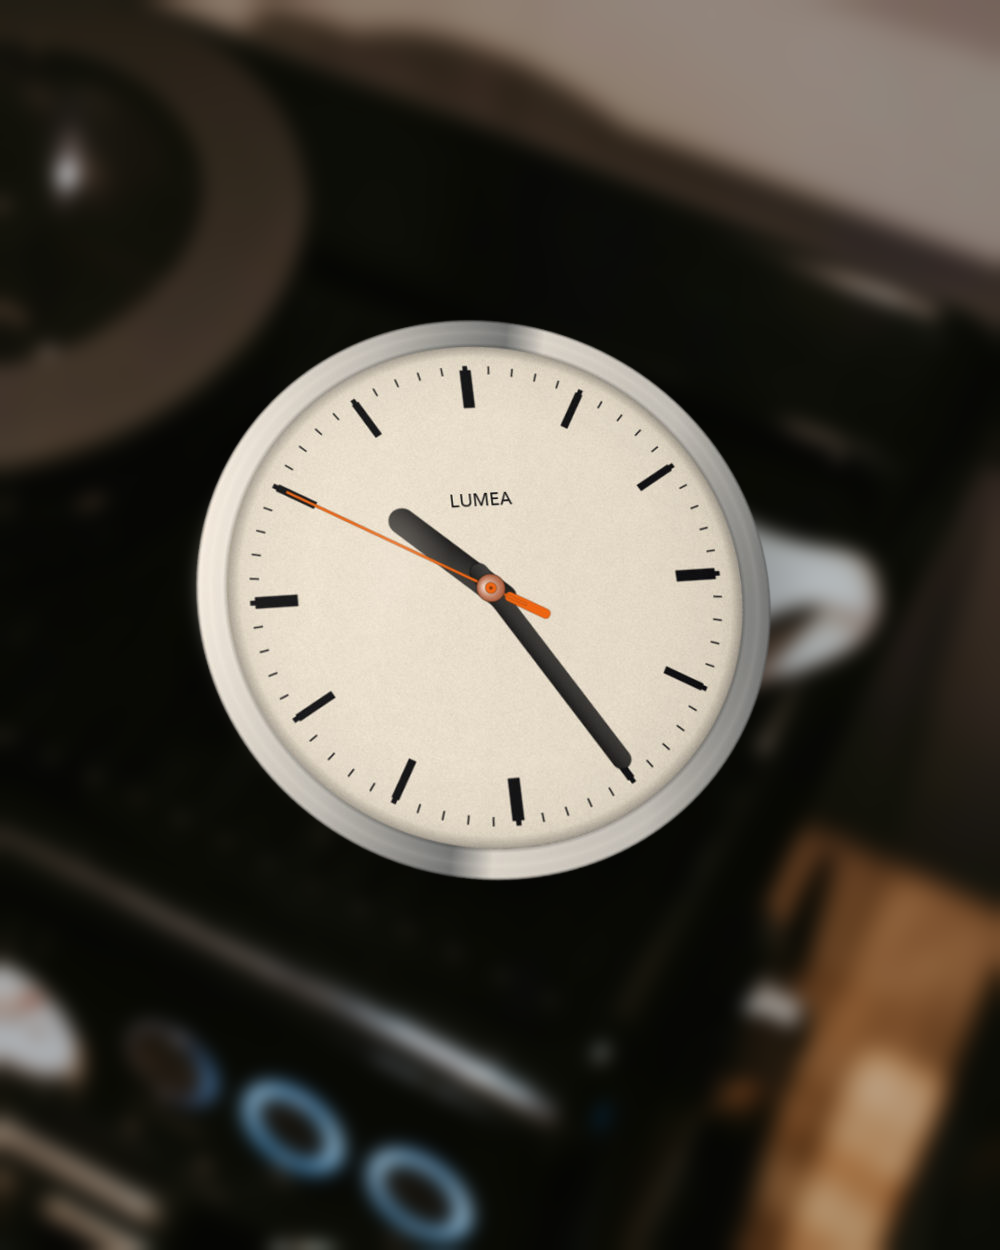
**10:24:50**
